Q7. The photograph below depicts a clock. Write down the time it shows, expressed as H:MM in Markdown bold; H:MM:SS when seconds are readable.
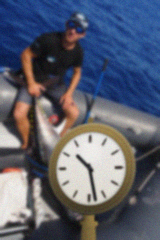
**10:28**
